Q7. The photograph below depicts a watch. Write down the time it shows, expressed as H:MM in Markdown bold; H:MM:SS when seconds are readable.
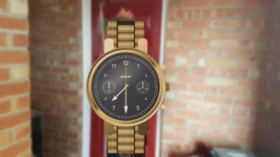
**7:30**
